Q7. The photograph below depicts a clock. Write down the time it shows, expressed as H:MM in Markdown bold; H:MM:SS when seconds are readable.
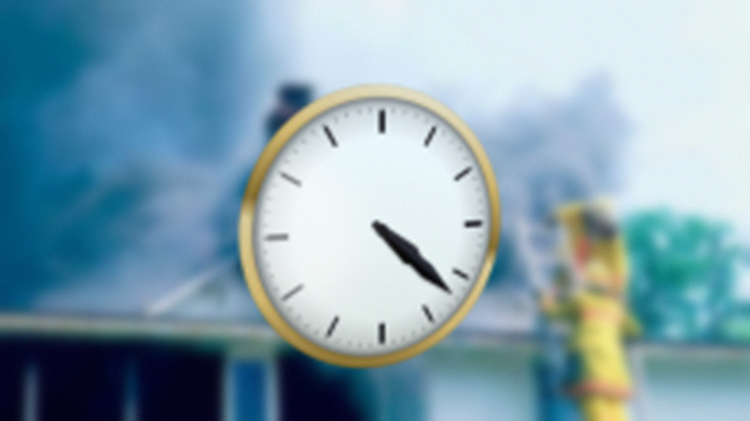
**4:22**
